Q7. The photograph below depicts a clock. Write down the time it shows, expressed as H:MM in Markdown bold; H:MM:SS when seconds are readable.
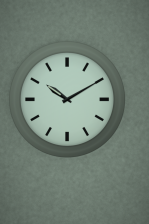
**10:10**
